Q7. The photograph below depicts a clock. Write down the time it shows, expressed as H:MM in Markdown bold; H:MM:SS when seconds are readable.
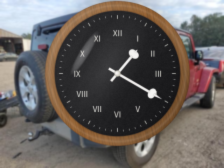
**1:20**
